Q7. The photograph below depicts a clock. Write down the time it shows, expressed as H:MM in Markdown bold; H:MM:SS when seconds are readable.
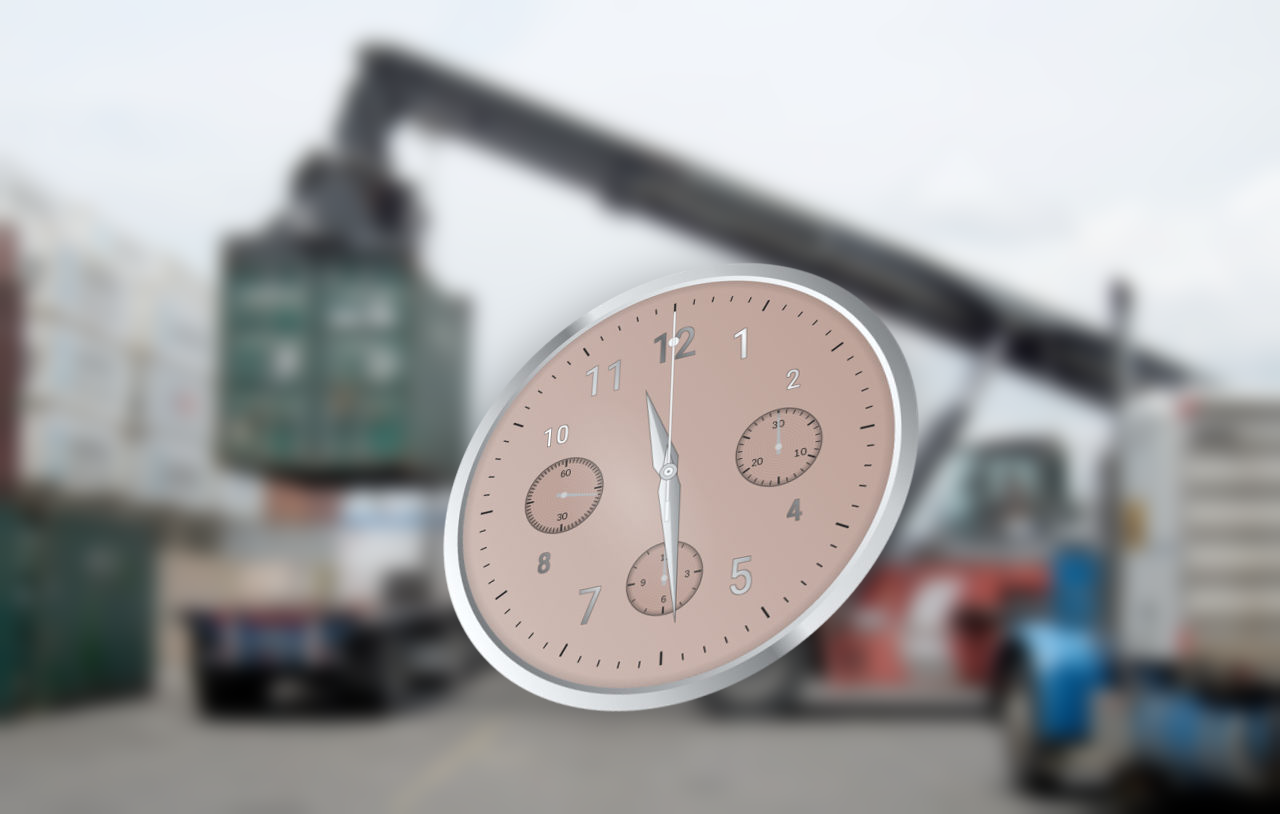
**11:29:17**
